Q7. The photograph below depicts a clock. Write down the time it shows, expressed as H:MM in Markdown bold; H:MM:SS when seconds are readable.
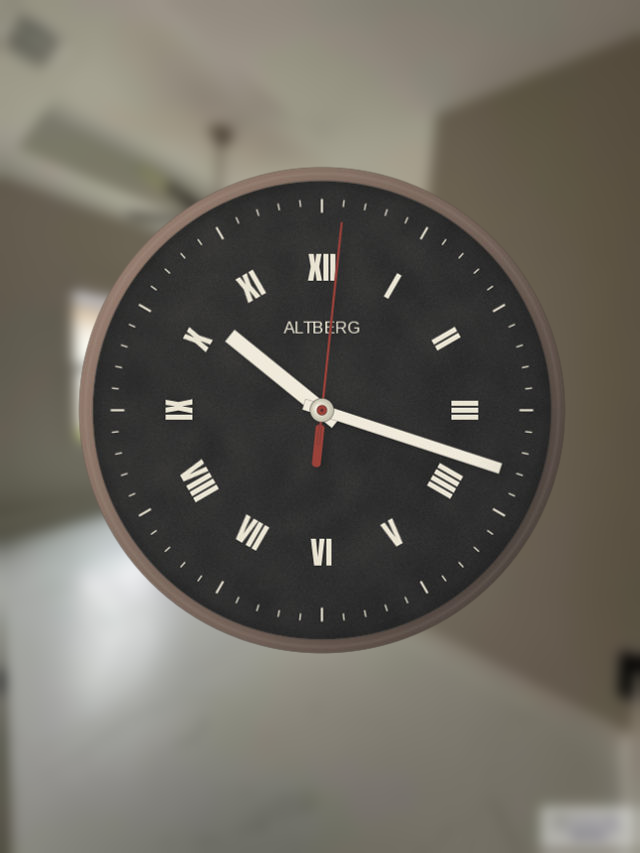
**10:18:01**
